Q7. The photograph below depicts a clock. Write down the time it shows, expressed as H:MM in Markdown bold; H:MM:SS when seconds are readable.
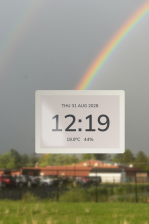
**12:19**
